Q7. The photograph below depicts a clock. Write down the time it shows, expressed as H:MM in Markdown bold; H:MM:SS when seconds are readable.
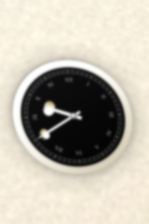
**9:40**
